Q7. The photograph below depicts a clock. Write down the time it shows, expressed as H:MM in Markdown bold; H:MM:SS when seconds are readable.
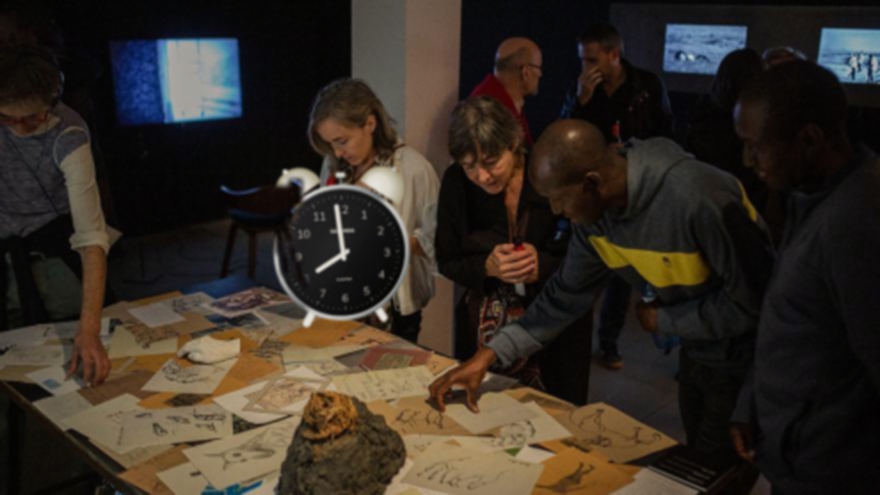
**7:59**
